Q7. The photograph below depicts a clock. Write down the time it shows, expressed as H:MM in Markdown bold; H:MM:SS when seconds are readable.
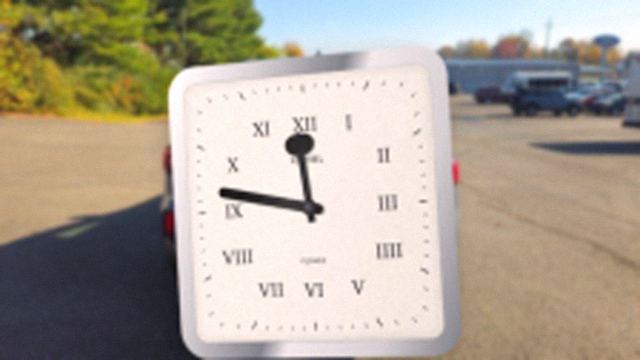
**11:47**
